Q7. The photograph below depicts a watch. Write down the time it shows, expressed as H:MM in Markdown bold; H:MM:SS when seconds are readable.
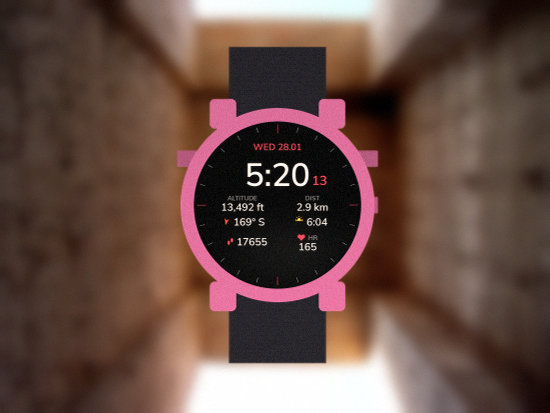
**5:20:13**
